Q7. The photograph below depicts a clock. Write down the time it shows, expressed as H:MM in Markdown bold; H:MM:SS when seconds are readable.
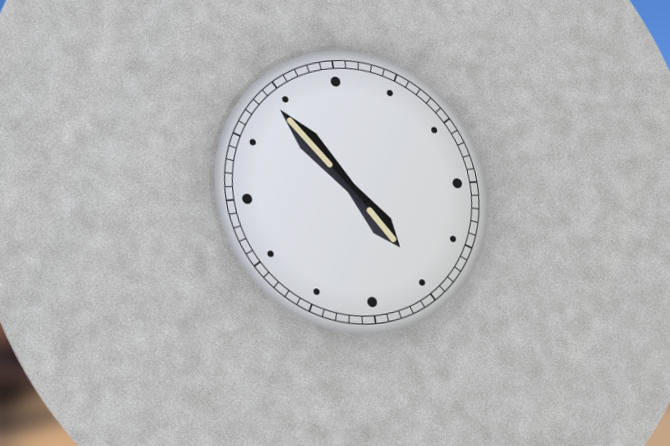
**4:54**
